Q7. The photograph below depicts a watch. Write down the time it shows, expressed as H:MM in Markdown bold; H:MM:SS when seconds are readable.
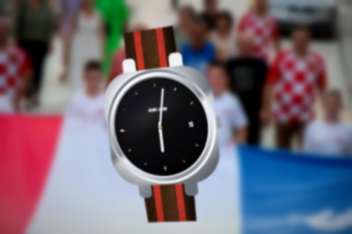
**6:02**
